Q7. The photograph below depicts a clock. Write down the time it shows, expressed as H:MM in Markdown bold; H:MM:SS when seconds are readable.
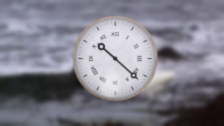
**10:22**
